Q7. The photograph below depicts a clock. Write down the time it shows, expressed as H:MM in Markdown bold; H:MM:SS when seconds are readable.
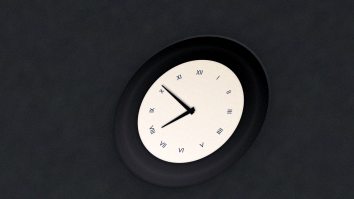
**7:51**
